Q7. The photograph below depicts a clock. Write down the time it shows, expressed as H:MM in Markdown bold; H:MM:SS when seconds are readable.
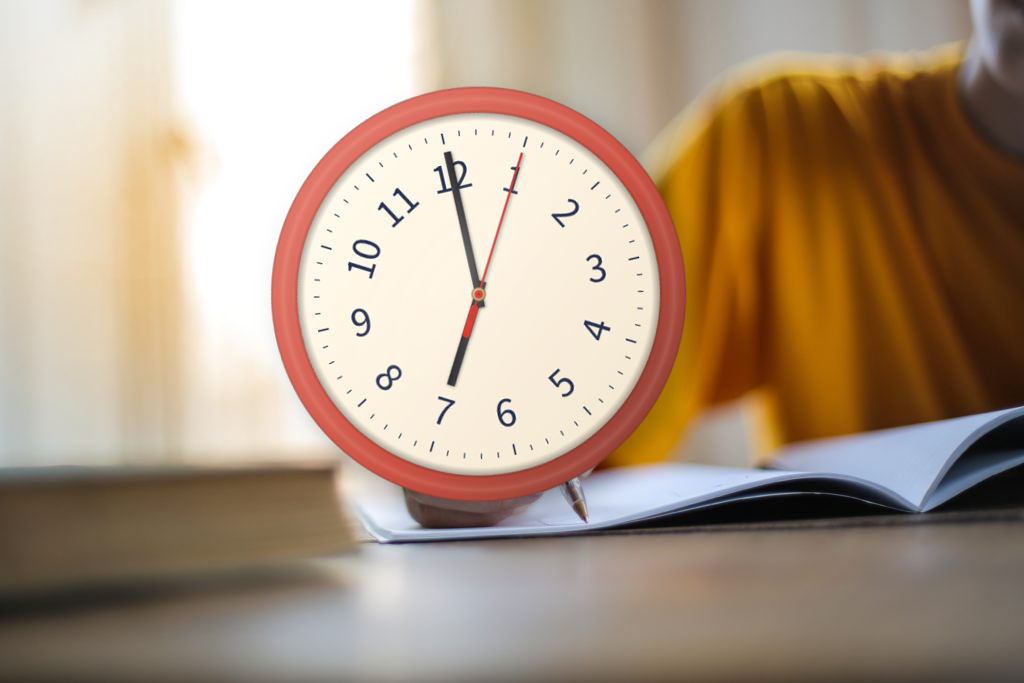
**7:00:05**
